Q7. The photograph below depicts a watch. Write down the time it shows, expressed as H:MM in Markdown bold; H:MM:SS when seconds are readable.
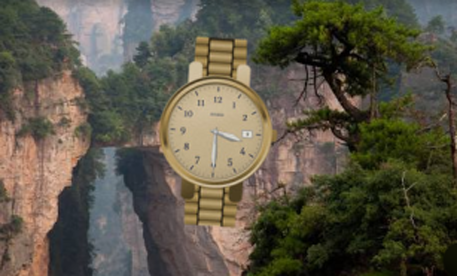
**3:30**
